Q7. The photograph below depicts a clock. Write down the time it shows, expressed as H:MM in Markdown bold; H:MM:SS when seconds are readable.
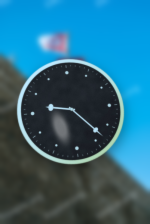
**9:23**
